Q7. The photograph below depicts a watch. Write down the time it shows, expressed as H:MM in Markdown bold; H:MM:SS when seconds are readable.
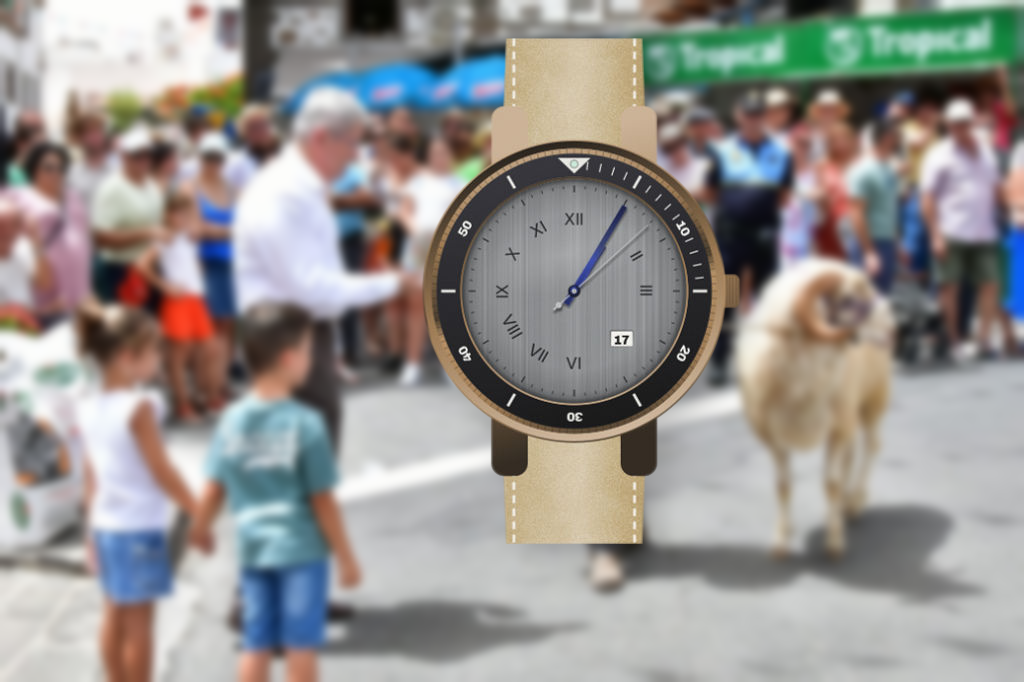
**1:05:08**
